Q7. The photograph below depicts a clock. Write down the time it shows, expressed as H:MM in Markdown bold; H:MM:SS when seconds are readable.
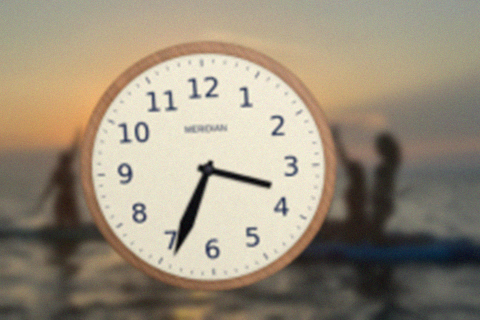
**3:34**
